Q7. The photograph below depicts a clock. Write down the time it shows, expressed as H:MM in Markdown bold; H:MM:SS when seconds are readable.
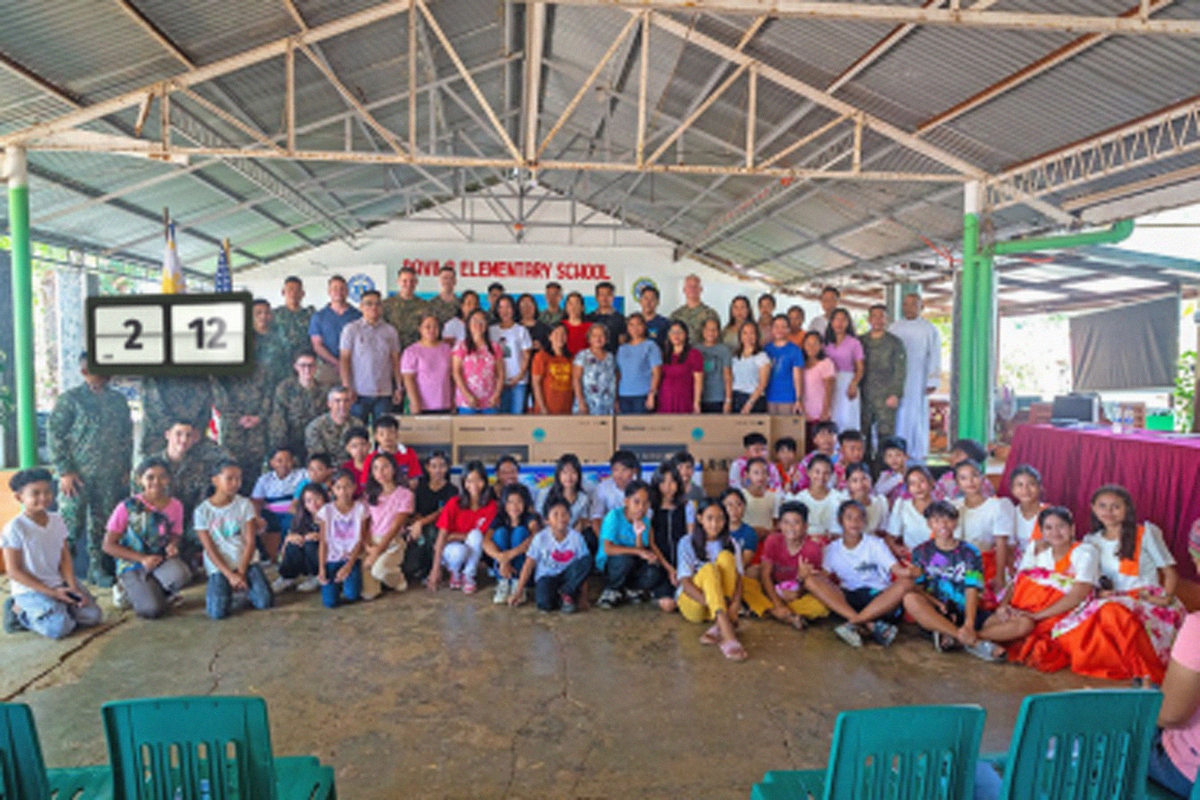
**2:12**
